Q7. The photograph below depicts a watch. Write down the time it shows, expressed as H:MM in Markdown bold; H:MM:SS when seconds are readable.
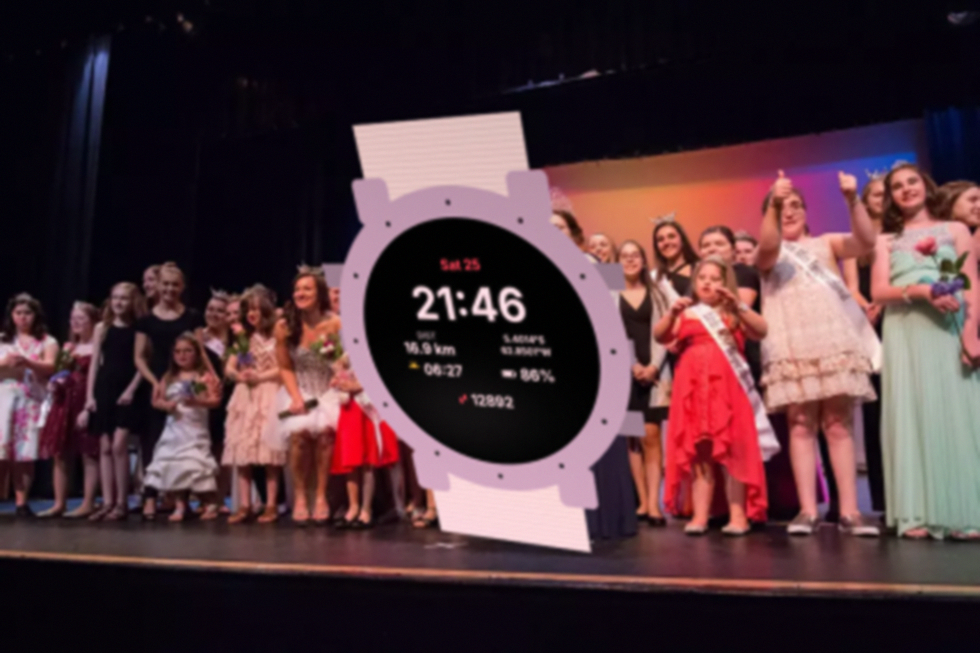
**21:46**
